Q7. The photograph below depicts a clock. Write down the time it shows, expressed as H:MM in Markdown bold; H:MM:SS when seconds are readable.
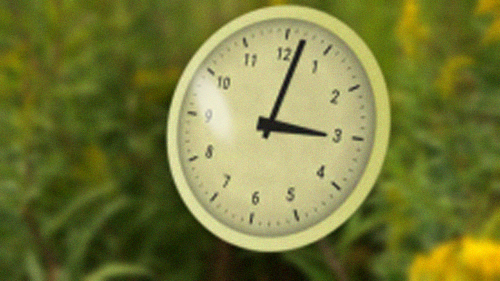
**3:02**
